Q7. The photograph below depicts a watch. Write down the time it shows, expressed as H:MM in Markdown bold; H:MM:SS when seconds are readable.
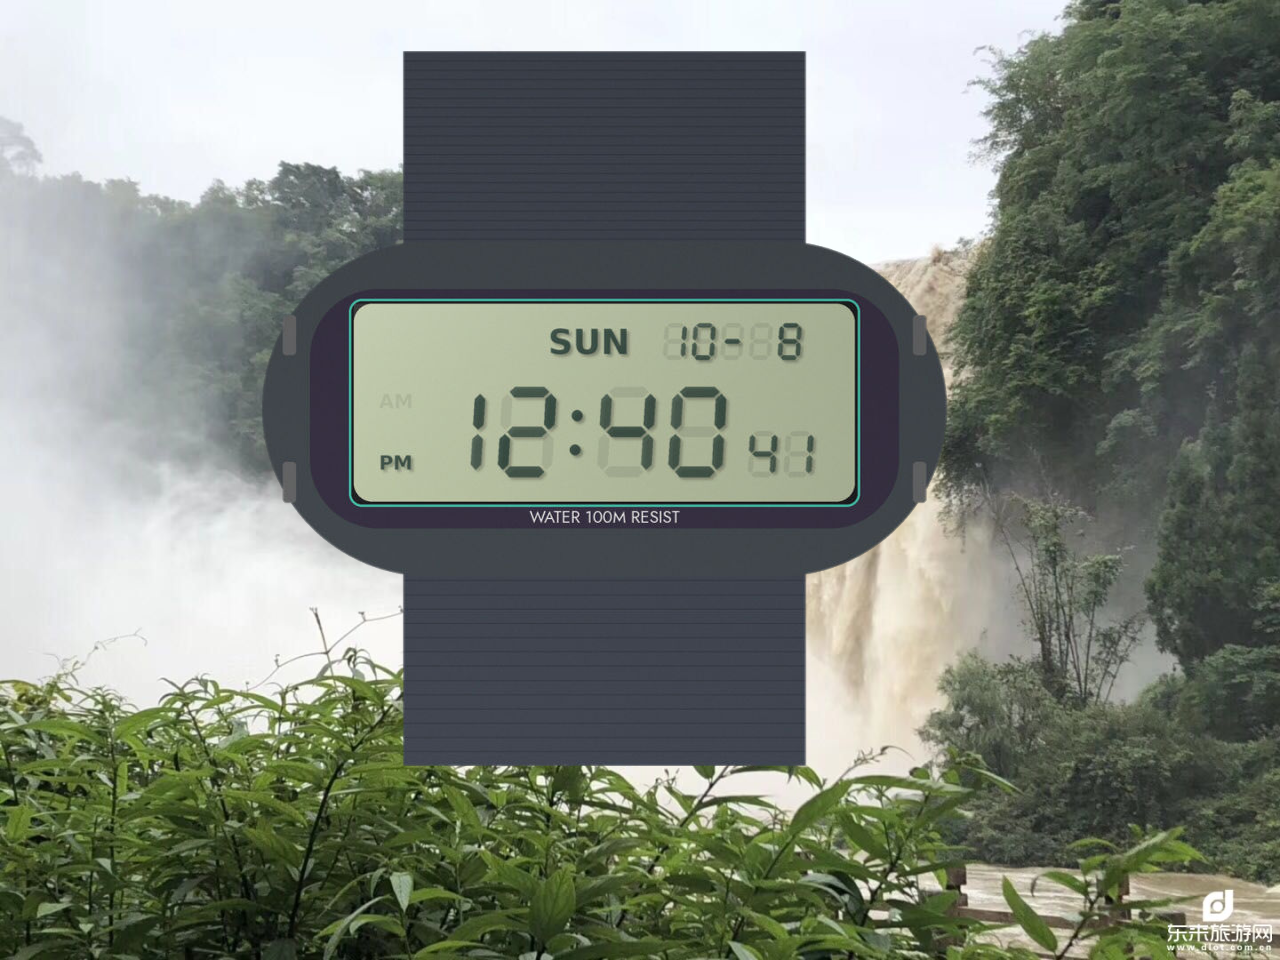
**12:40:41**
